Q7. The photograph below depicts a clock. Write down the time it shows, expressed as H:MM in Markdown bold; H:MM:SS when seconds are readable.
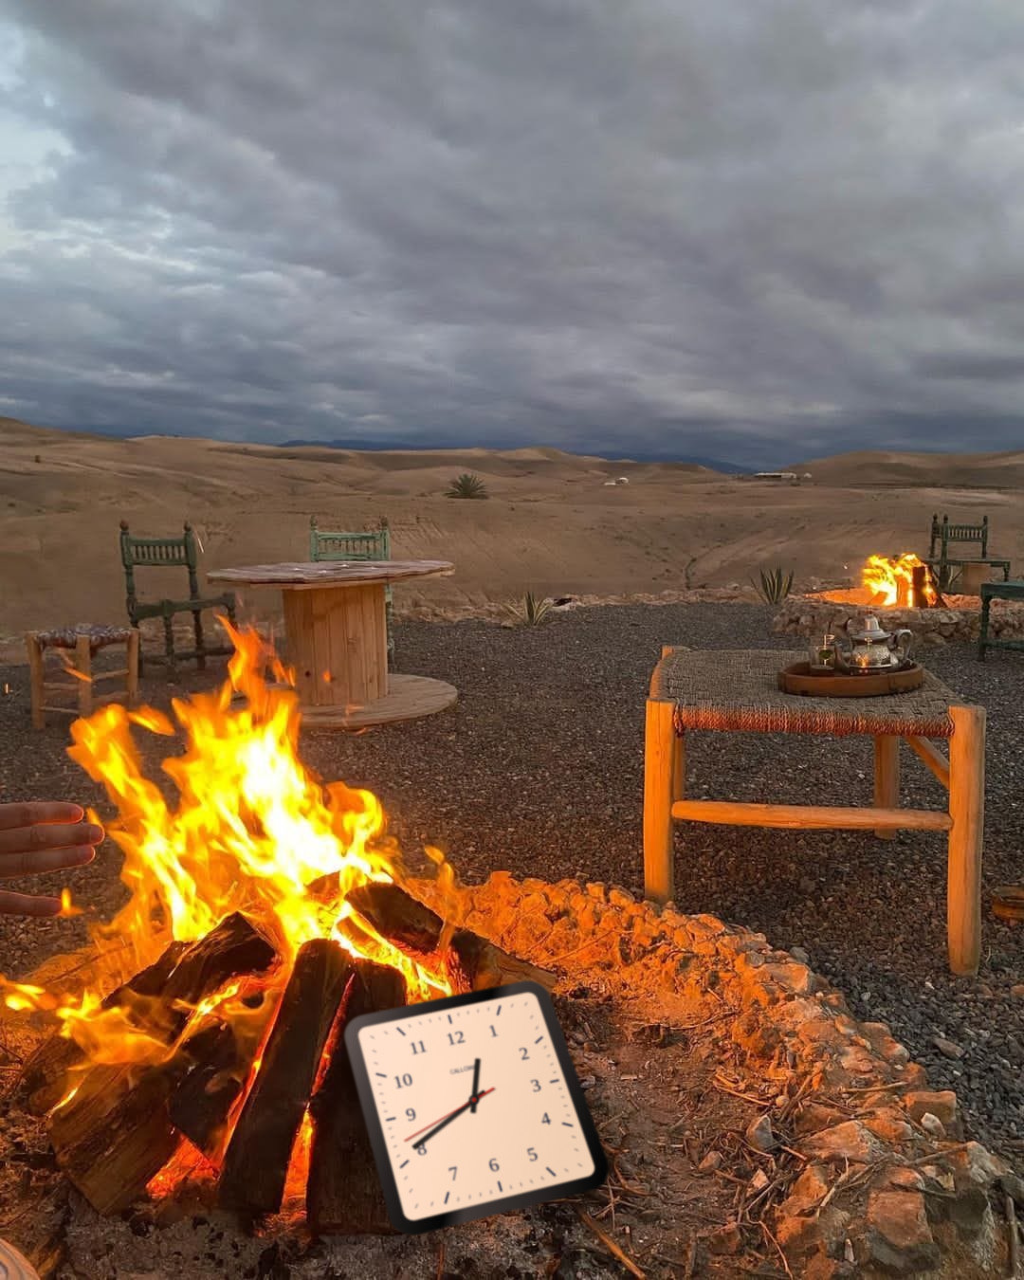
**12:40:42**
